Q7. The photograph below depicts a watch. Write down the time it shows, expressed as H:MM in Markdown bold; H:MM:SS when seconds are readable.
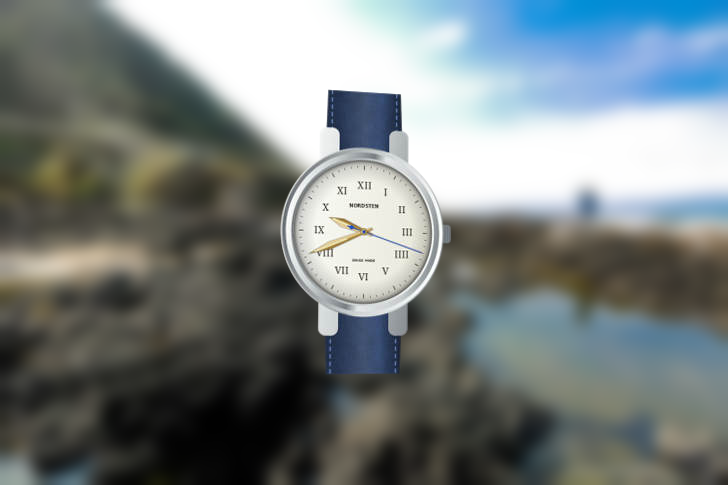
**9:41:18**
